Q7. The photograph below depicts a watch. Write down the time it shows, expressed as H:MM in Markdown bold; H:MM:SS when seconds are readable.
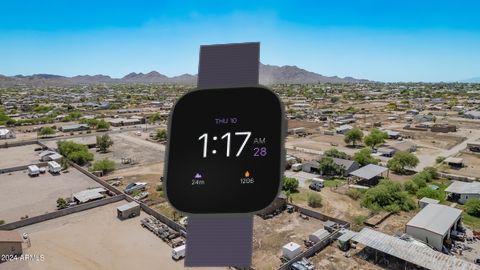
**1:17:28**
